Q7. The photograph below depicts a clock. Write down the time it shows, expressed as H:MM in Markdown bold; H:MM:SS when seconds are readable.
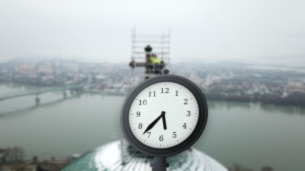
**5:37**
